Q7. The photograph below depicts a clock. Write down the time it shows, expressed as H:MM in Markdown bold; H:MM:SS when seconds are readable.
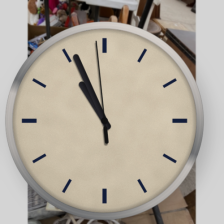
**10:55:59**
